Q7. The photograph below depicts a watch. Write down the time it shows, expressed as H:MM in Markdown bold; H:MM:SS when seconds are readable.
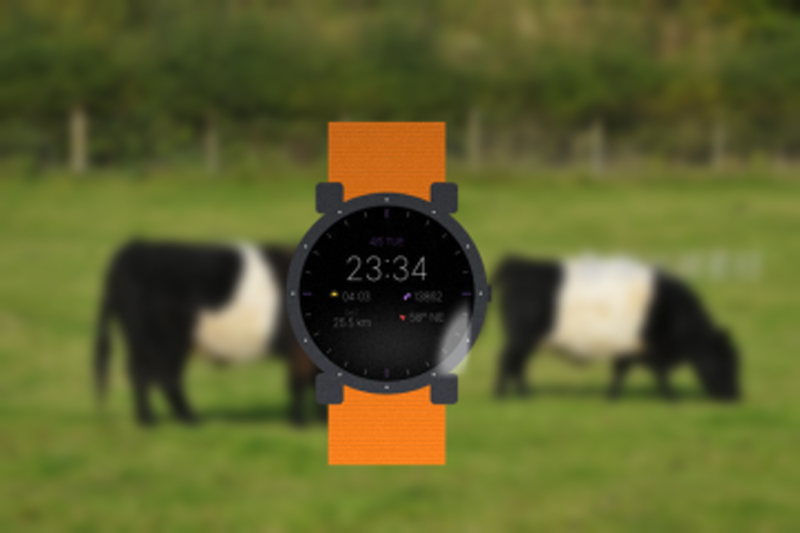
**23:34**
